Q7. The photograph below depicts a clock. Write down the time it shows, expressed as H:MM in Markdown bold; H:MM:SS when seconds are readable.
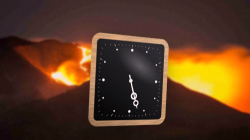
**5:27**
